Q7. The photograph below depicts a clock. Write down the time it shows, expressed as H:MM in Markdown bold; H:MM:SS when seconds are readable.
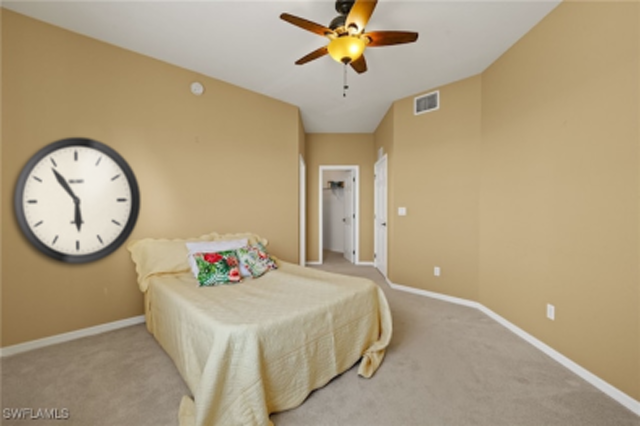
**5:54**
